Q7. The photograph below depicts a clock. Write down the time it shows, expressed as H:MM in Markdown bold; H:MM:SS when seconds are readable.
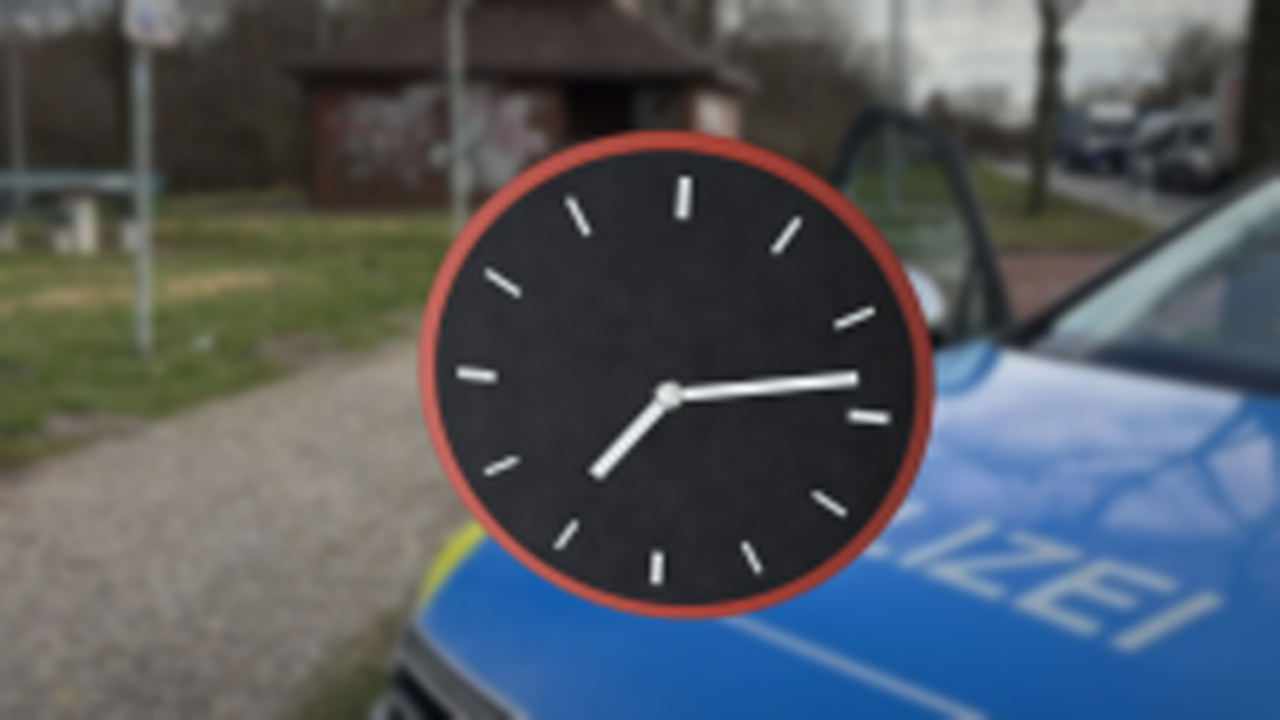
**7:13**
